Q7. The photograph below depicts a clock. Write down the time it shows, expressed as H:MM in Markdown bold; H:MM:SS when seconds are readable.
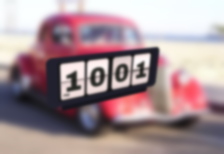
**10:01**
